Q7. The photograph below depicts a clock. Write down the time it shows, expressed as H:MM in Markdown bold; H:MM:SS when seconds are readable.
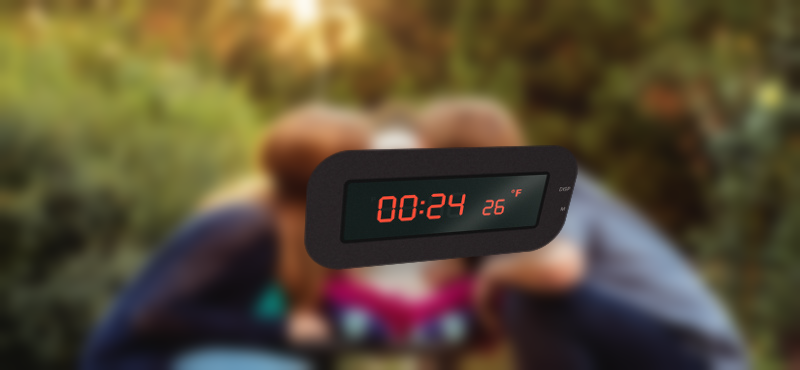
**0:24**
